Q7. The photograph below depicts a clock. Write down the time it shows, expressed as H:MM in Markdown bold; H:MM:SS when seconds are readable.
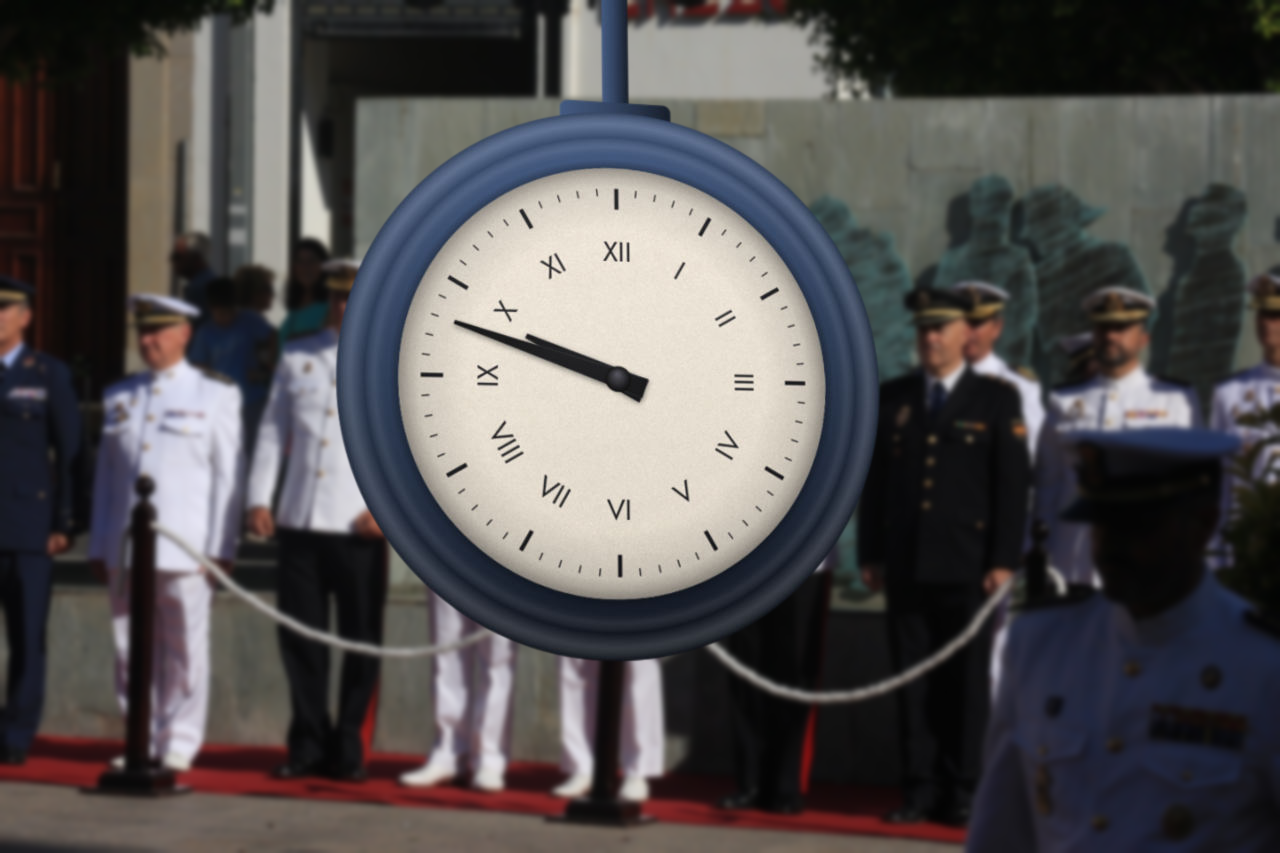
**9:48**
